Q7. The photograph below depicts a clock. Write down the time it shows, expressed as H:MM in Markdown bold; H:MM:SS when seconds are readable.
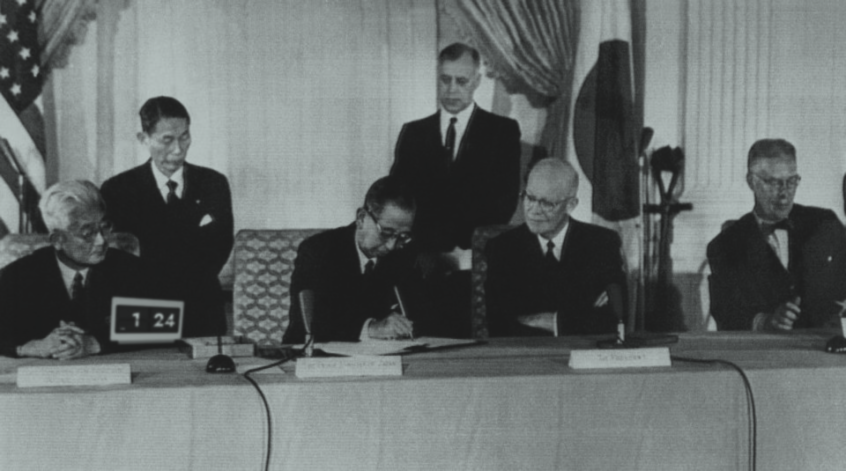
**1:24**
